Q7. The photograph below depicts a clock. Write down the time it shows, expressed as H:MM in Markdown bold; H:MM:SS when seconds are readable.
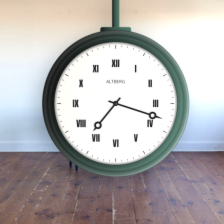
**7:18**
